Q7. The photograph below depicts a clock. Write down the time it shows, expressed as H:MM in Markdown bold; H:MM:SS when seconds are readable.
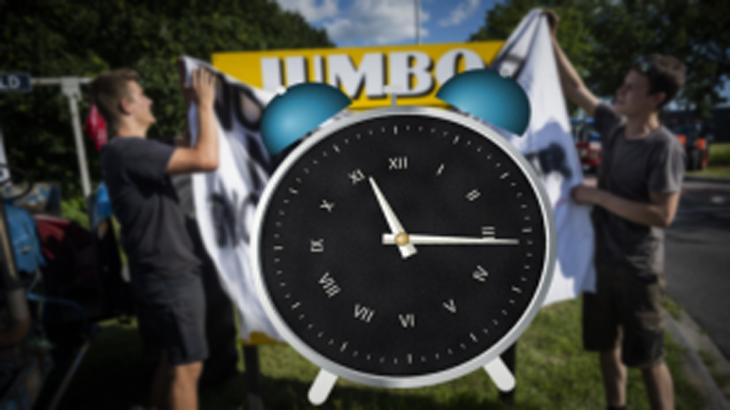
**11:16**
